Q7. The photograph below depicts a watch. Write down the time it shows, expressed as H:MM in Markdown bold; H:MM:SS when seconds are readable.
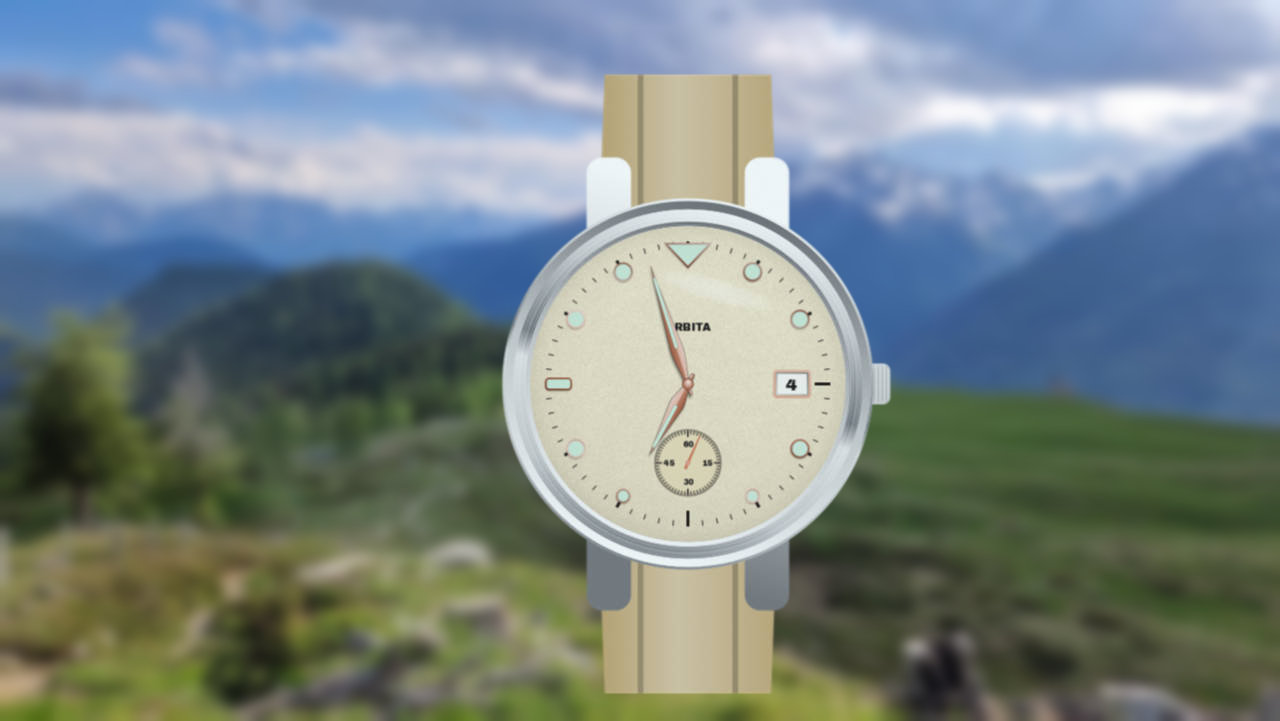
**6:57:04**
